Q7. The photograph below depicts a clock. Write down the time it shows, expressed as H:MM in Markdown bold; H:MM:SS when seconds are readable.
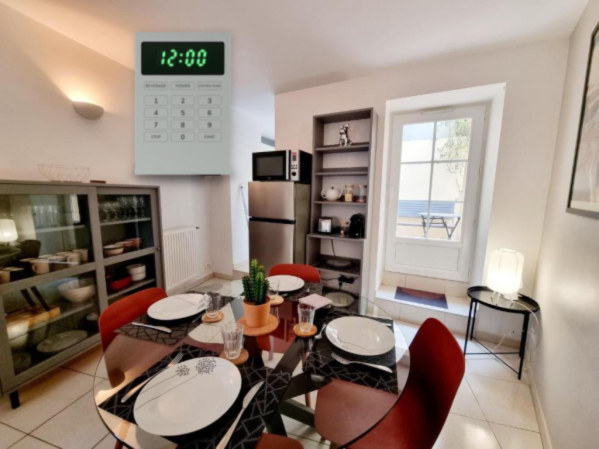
**12:00**
